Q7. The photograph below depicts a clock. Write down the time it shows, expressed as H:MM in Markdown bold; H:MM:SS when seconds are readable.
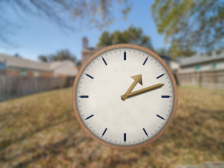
**1:12**
